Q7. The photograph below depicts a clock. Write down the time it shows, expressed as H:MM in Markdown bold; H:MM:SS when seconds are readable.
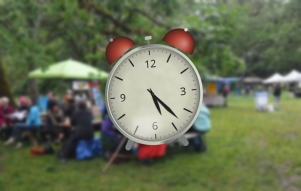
**5:23**
